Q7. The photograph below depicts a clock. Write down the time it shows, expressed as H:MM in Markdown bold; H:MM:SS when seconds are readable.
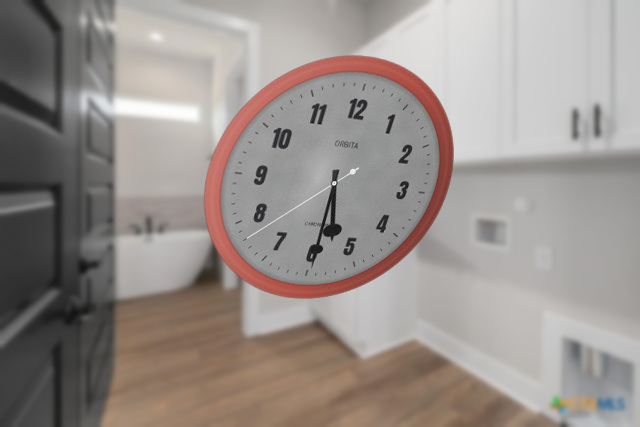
**5:29:38**
